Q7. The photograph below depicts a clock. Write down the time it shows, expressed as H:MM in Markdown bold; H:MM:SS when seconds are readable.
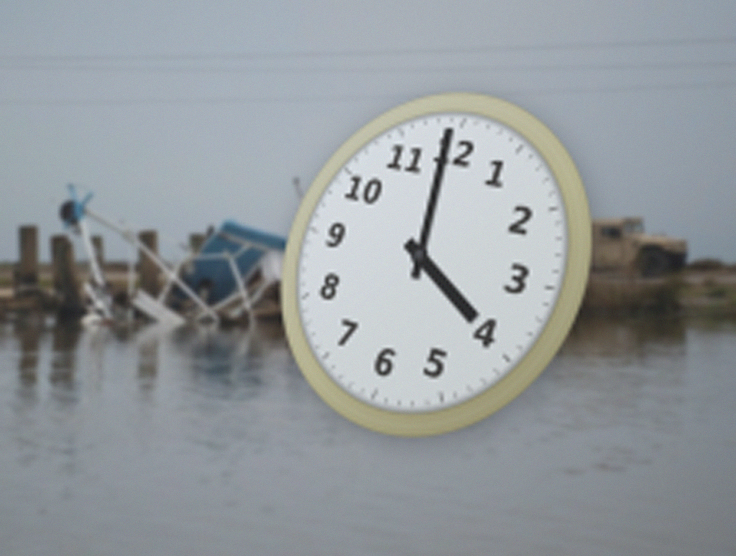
**3:59**
